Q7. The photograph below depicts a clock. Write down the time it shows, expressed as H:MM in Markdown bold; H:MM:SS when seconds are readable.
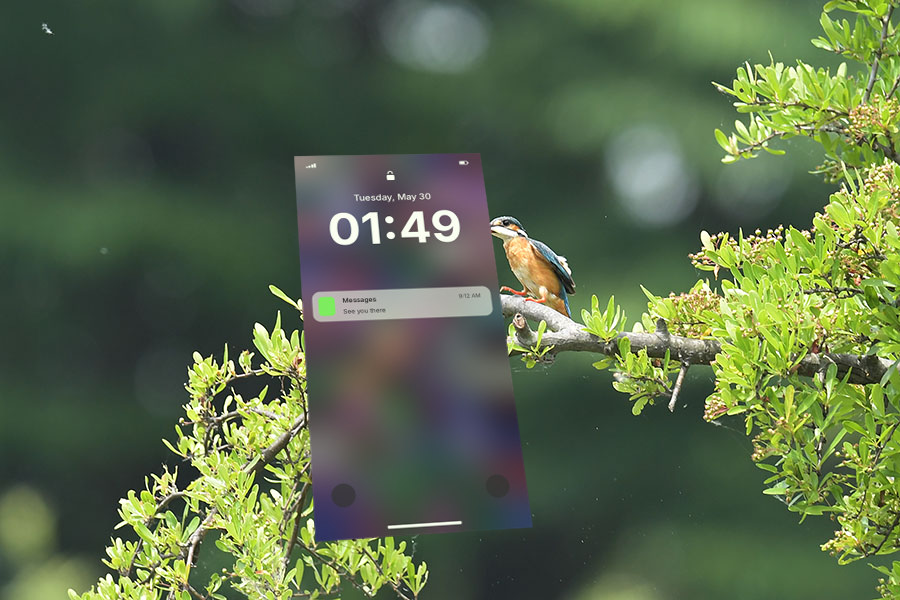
**1:49**
